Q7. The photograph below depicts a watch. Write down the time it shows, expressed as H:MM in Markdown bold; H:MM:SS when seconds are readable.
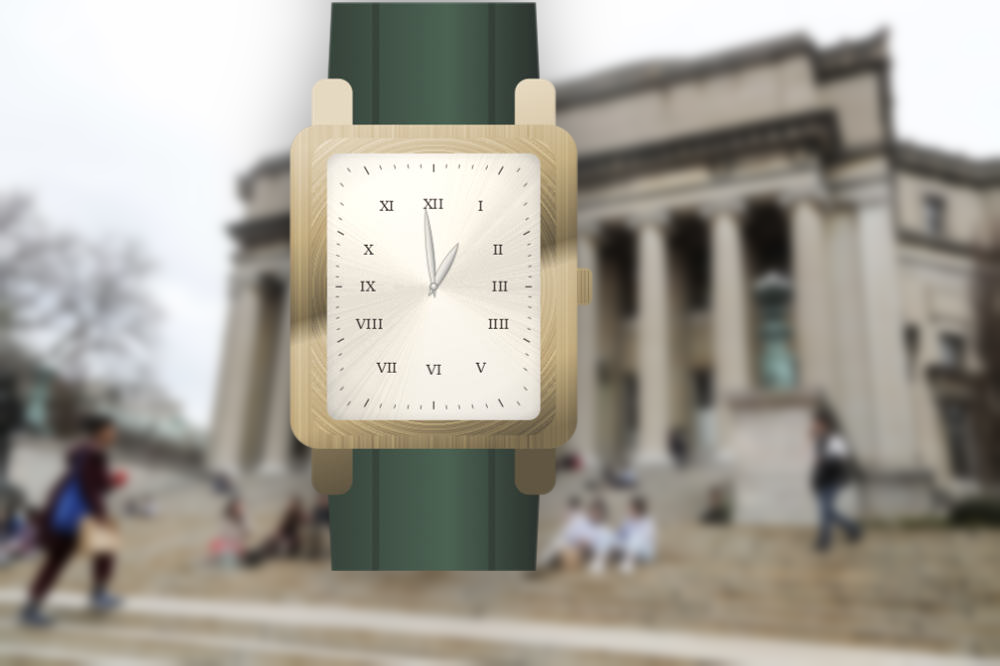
**12:59**
